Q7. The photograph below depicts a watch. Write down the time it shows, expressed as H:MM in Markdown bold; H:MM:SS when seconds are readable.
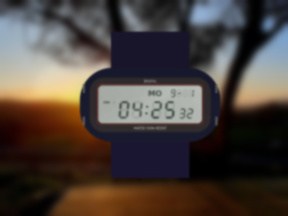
**4:25:32**
